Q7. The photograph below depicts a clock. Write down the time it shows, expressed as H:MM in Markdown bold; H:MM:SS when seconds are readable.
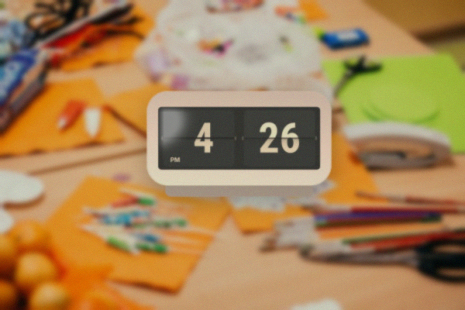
**4:26**
